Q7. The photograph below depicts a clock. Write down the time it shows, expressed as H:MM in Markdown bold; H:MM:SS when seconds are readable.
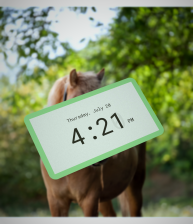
**4:21**
